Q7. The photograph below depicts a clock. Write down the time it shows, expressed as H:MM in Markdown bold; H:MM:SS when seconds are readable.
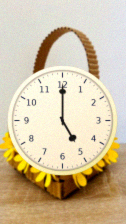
**5:00**
